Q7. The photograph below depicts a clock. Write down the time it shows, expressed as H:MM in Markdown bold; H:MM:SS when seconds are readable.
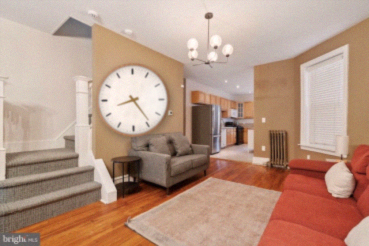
**8:24**
